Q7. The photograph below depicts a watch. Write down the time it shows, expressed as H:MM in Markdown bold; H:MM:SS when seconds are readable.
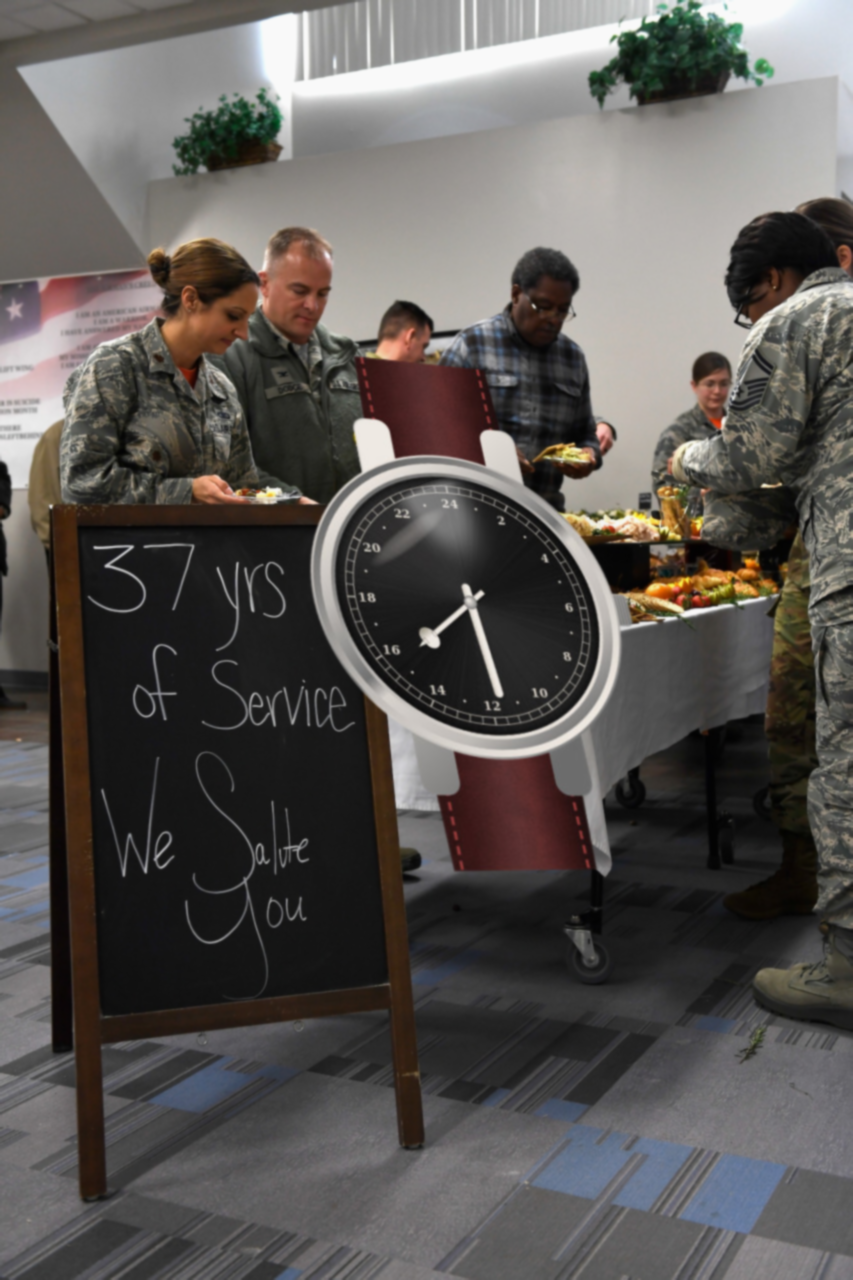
**15:29**
